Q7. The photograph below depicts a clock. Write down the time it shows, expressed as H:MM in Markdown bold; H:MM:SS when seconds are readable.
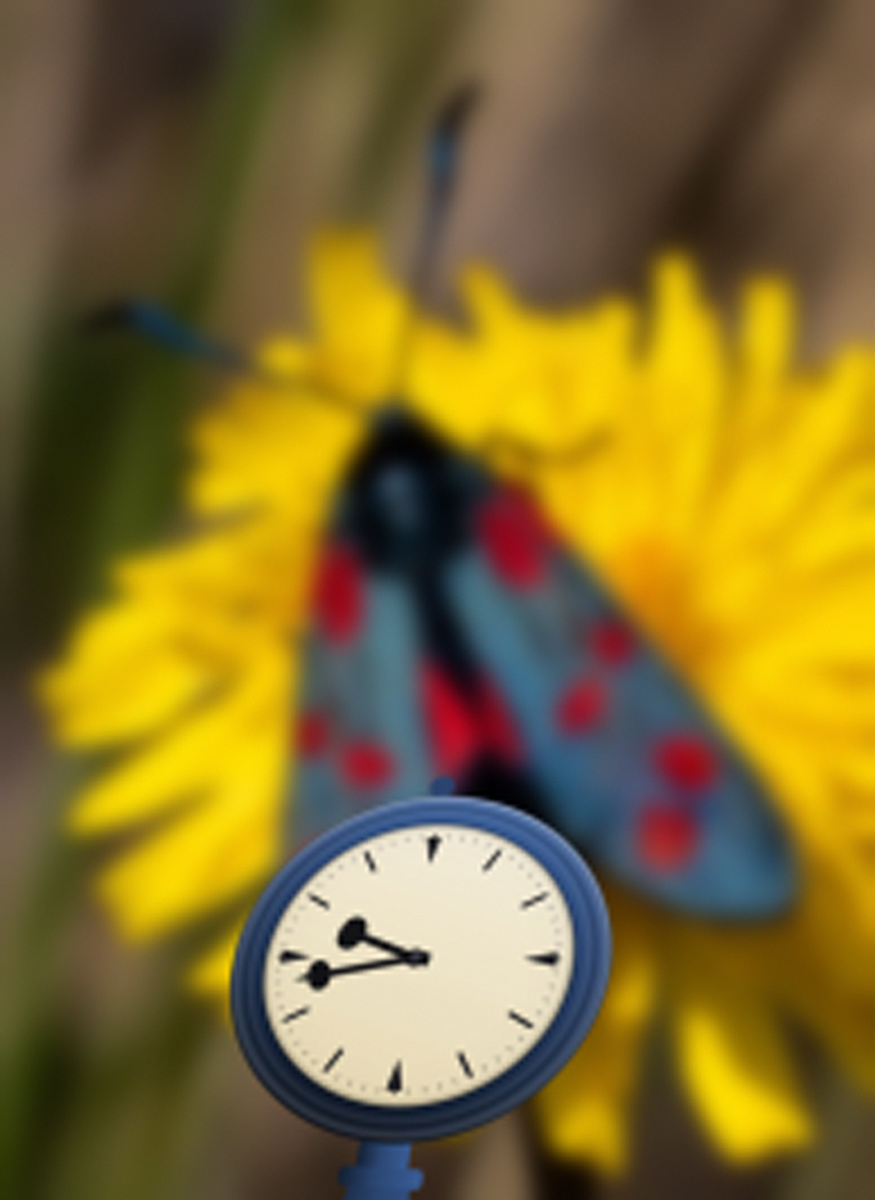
**9:43**
